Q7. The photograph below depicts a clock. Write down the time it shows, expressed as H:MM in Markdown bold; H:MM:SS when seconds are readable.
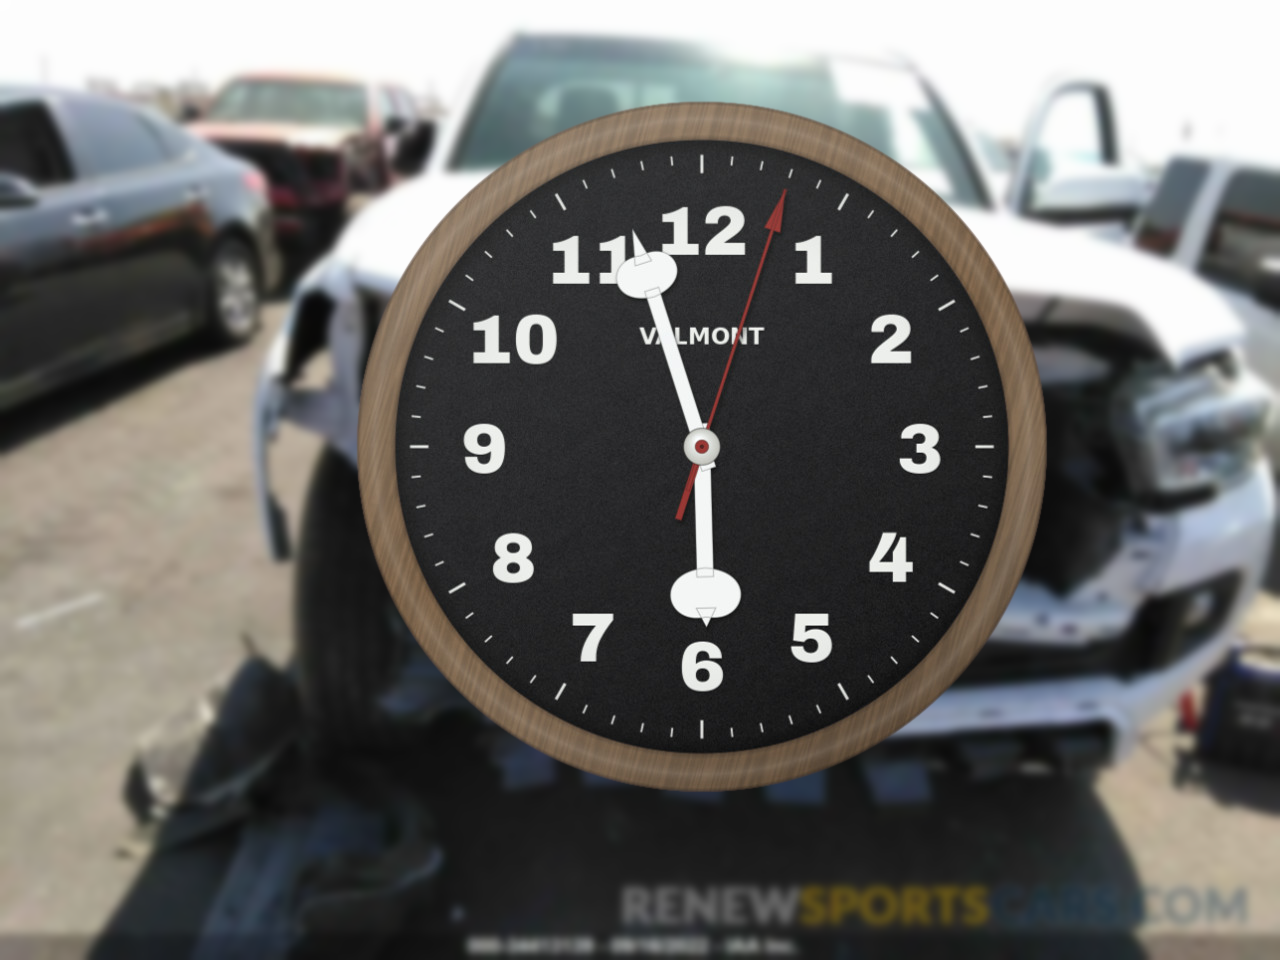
**5:57:03**
